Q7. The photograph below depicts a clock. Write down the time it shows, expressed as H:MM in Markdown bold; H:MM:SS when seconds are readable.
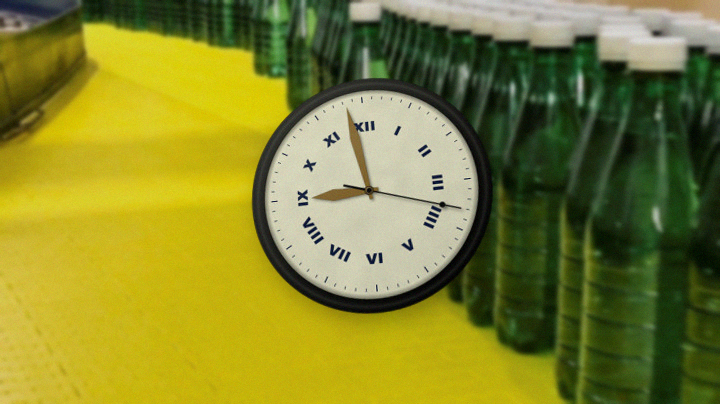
**8:58:18**
